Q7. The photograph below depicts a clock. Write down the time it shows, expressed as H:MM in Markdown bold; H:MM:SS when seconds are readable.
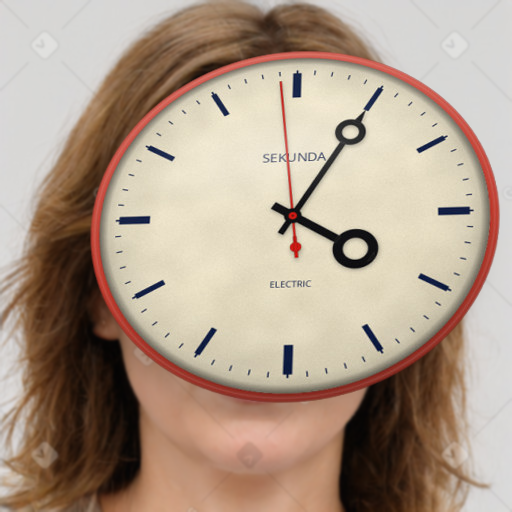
**4:04:59**
